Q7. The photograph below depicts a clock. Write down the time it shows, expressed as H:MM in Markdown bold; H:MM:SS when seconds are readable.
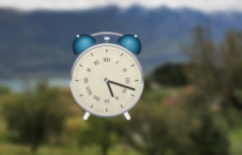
**5:18**
